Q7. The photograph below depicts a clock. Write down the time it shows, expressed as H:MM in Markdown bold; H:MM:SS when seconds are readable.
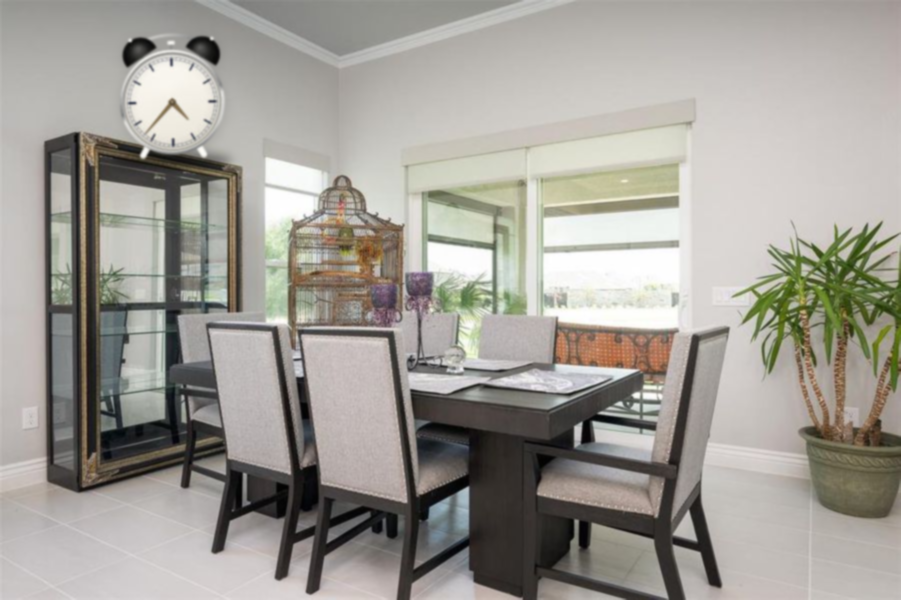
**4:37**
